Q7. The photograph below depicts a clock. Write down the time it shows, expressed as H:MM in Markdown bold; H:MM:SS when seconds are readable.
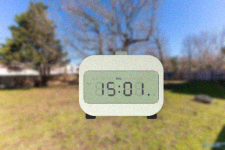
**15:01**
